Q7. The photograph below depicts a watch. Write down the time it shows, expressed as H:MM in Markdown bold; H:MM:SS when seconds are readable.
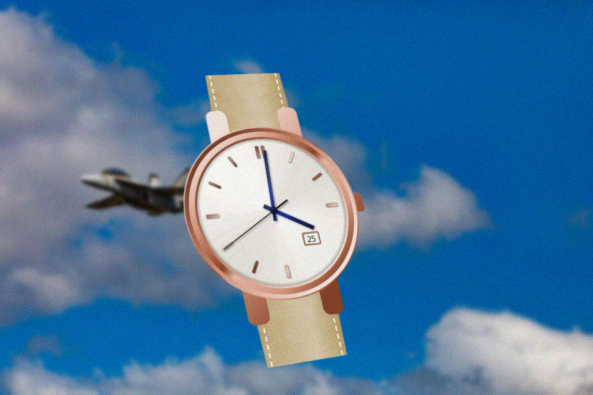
**4:00:40**
